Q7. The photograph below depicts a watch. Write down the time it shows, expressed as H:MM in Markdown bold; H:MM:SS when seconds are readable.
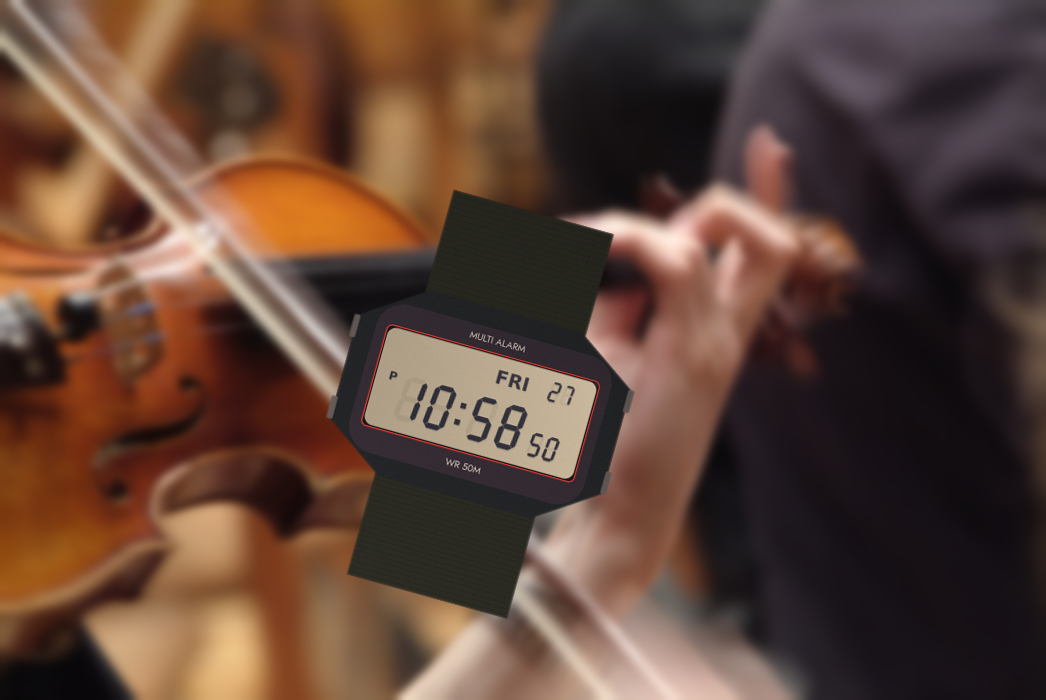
**10:58:50**
